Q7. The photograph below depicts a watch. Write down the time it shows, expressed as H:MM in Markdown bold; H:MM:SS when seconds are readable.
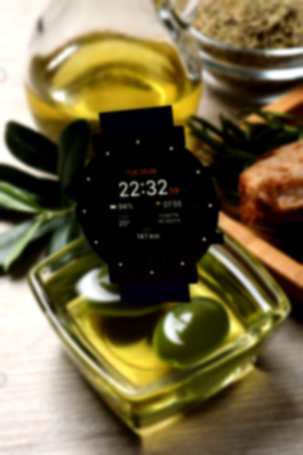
**22:32**
